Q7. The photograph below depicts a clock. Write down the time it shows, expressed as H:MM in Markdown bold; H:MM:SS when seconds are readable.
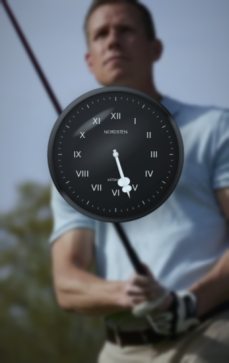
**5:27**
